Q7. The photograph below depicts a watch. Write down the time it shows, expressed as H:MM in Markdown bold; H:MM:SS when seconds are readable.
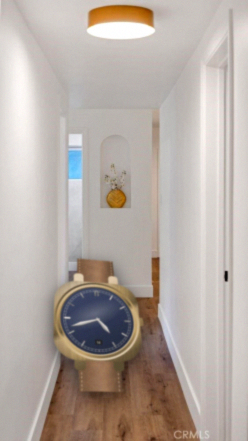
**4:42**
